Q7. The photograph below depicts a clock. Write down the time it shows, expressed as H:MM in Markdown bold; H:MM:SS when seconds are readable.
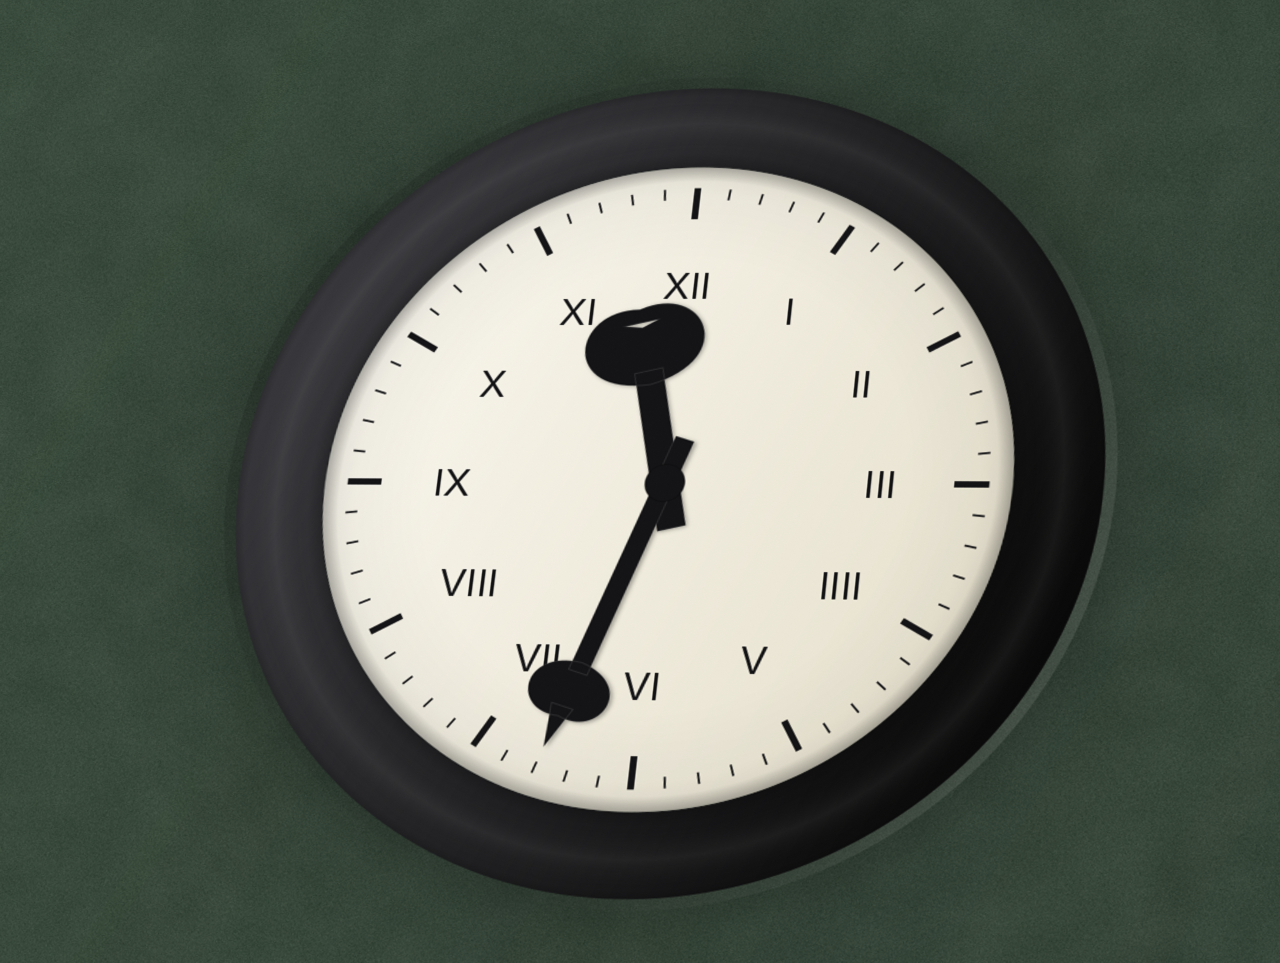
**11:33**
